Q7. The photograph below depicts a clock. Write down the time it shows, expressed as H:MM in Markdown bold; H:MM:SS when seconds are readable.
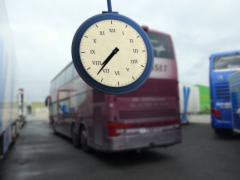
**7:37**
